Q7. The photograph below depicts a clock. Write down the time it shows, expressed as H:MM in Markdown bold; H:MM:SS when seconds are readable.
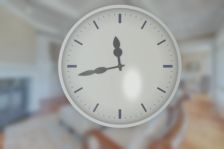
**11:43**
